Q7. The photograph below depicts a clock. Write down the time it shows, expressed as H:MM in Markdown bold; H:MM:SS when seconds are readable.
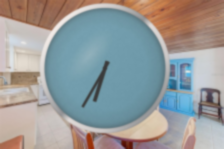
**6:35**
